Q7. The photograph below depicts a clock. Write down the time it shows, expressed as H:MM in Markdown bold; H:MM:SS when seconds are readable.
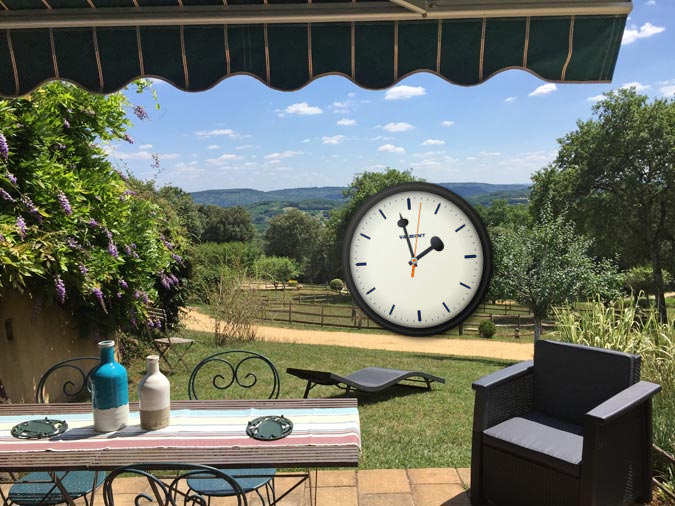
**1:58:02**
